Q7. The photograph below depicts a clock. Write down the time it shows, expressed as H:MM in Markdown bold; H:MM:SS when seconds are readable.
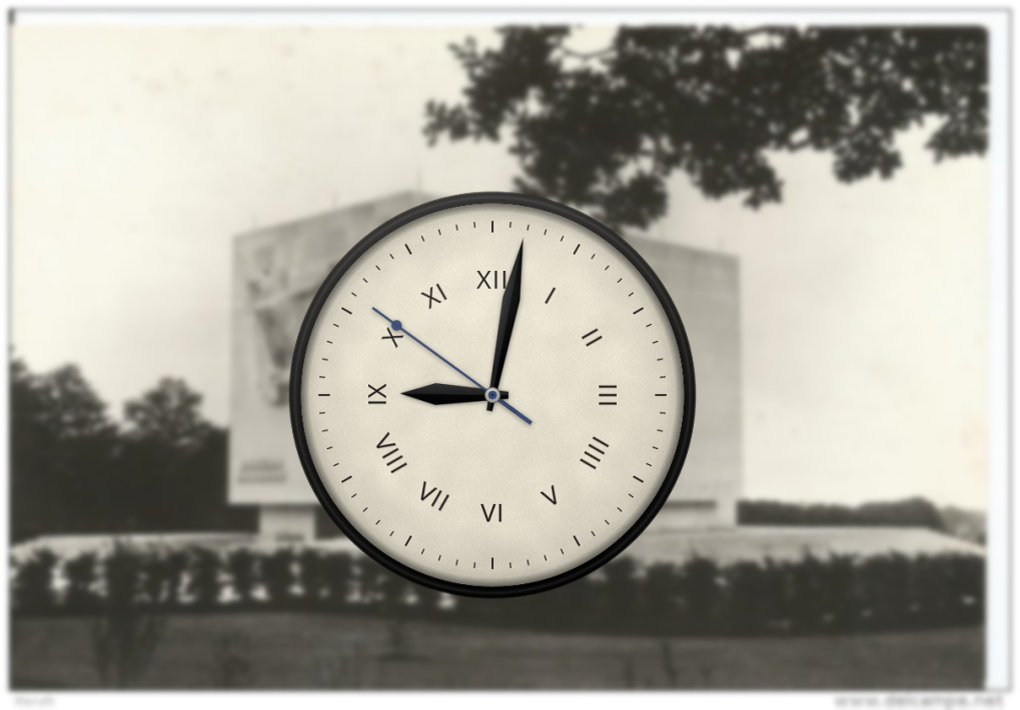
**9:01:51**
